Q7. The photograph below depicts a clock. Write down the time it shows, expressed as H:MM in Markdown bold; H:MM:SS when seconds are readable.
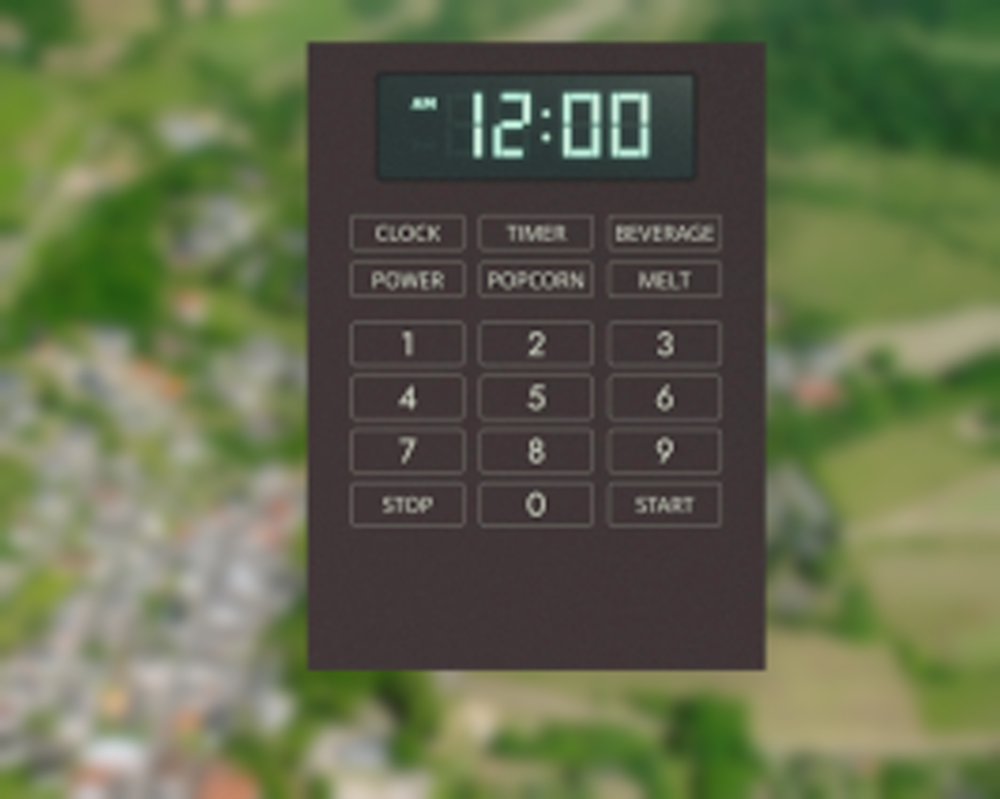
**12:00**
